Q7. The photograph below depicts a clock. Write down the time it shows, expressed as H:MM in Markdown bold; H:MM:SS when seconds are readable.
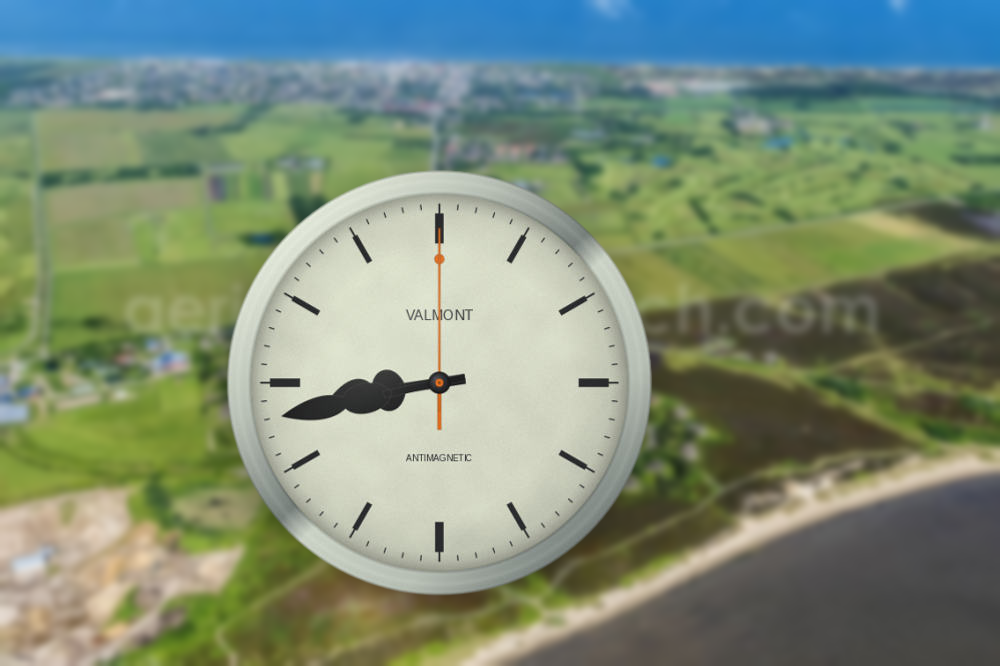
**8:43:00**
